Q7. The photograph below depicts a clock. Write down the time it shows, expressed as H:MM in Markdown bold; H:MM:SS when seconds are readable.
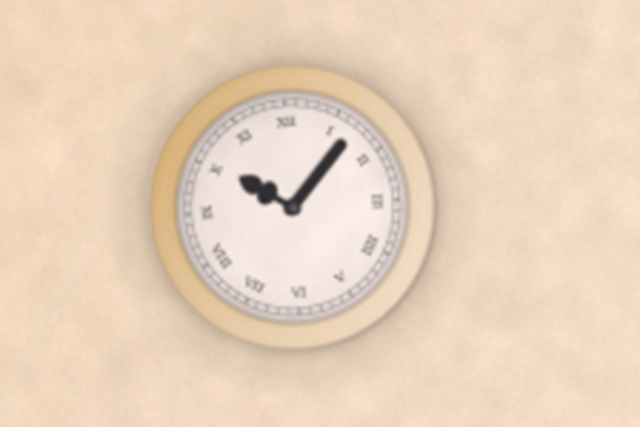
**10:07**
